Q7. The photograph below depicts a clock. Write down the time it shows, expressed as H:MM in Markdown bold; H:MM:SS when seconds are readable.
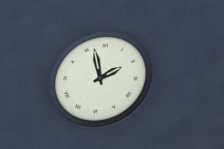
**1:57**
